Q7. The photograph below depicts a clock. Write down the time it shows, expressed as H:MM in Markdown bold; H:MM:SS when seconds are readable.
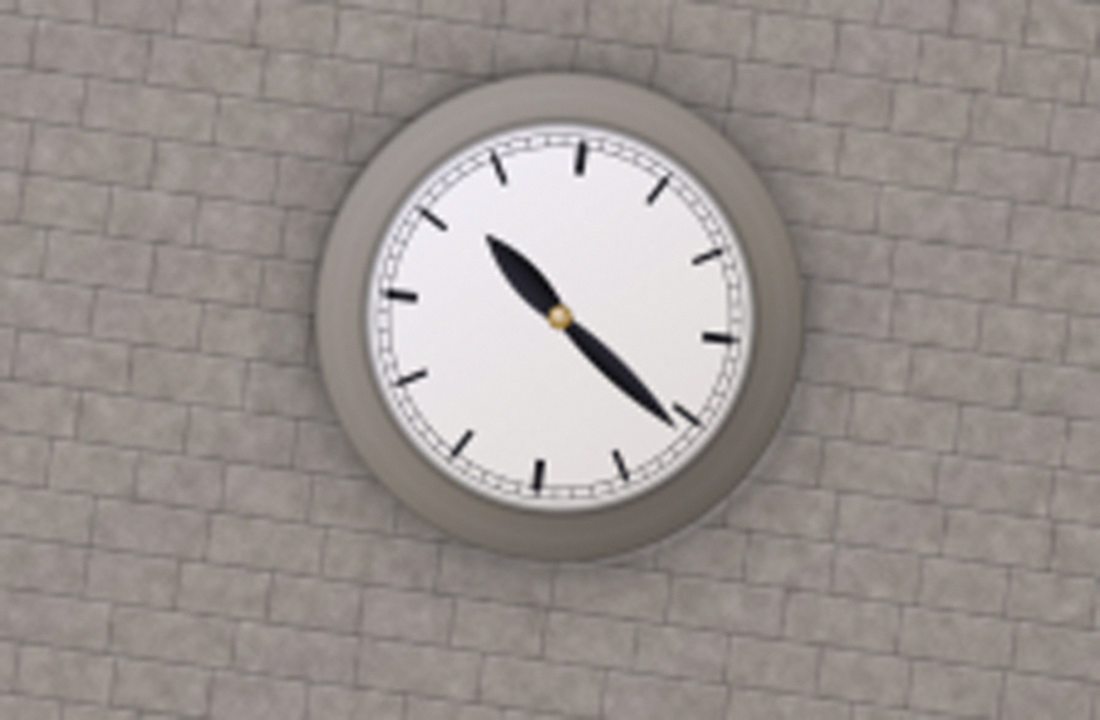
**10:21**
